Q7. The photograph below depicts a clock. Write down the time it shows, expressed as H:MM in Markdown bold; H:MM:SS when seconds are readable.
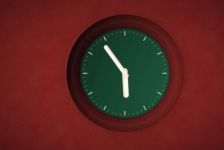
**5:54**
